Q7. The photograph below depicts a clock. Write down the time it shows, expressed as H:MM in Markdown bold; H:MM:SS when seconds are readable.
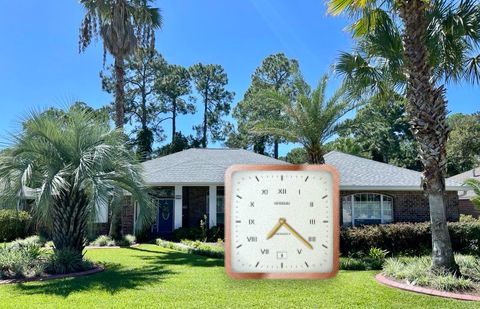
**7:22**
